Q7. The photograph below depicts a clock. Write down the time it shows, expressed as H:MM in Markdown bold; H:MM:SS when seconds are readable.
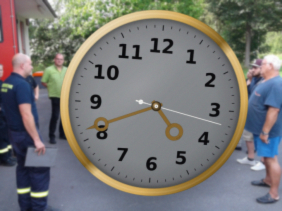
**4:41:17**
